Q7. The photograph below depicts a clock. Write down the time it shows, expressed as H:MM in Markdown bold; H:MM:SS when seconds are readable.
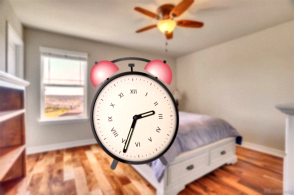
**2:34**
